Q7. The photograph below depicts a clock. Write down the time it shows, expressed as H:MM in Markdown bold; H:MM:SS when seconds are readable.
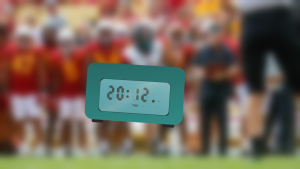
**20:12**
